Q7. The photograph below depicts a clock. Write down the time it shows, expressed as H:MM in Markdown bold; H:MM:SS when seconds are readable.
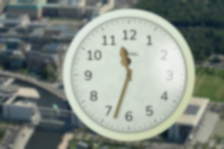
**11:33**
